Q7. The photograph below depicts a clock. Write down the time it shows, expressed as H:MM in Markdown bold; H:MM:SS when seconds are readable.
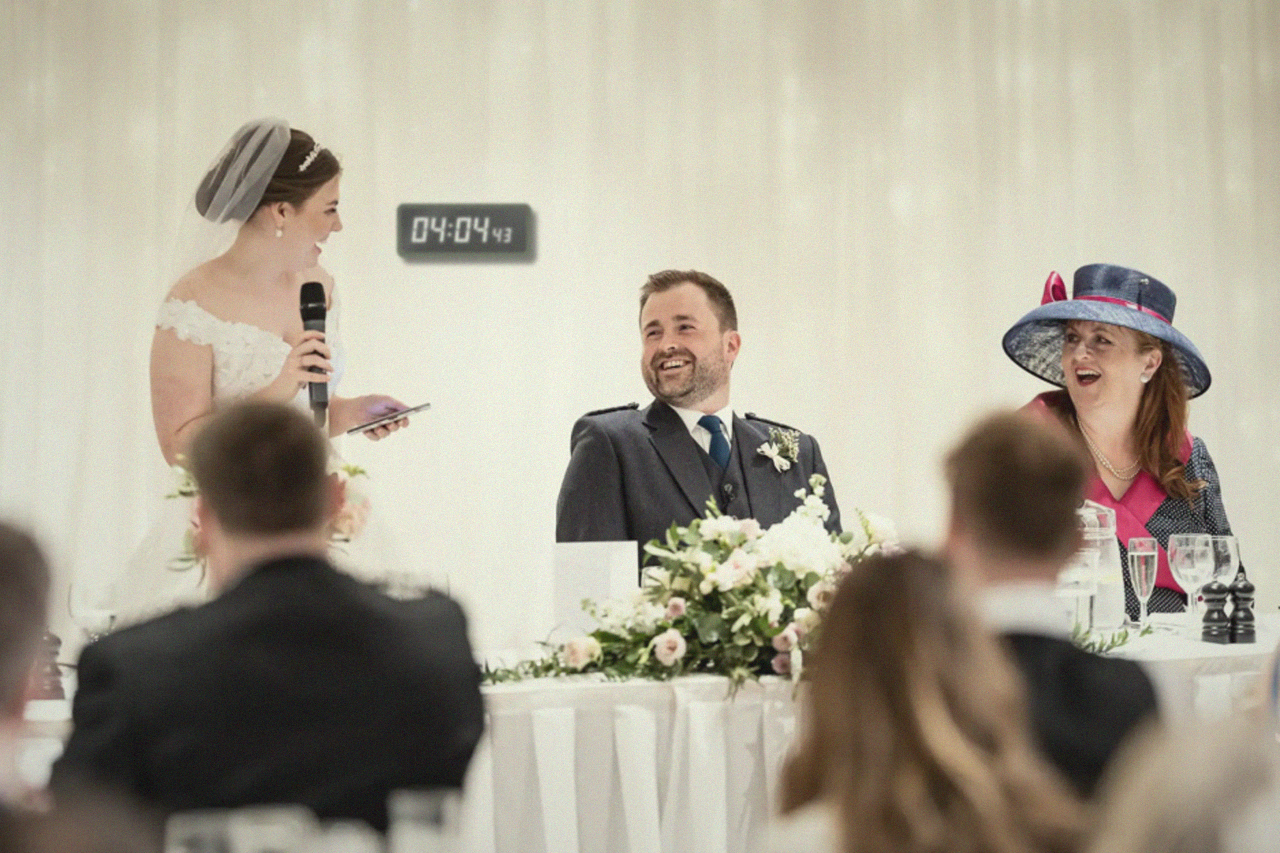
**4:04**
